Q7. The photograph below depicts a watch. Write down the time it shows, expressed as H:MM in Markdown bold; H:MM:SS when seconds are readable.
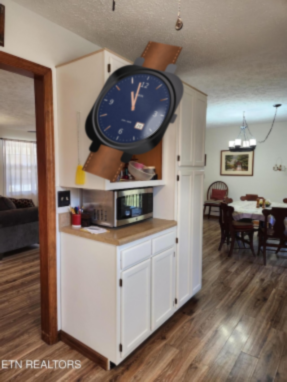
**10:58**
